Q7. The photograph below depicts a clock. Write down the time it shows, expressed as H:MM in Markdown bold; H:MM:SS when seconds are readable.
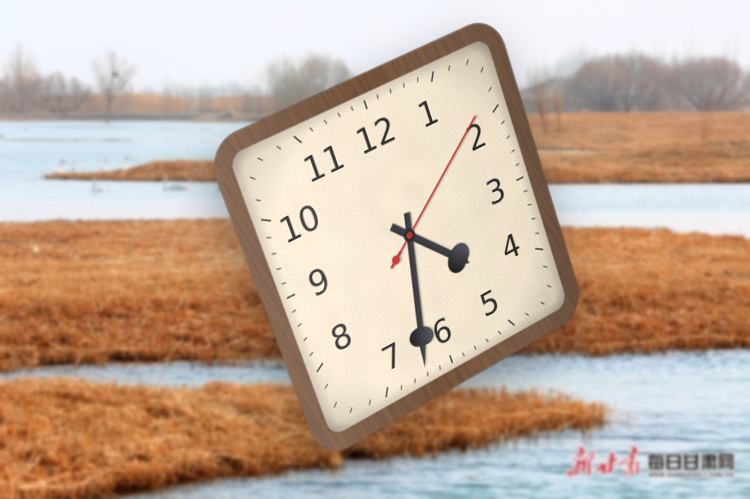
**4:32:09**
